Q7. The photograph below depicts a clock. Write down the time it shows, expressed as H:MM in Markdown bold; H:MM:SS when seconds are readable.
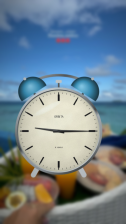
**9:15**
